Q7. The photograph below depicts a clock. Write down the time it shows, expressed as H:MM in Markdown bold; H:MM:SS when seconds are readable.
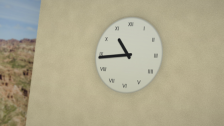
**10:44**
